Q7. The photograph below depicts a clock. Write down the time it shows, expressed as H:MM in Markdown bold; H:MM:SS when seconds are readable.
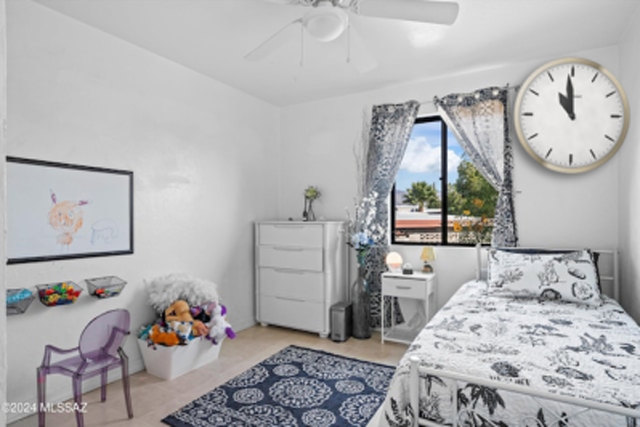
**10:59**
